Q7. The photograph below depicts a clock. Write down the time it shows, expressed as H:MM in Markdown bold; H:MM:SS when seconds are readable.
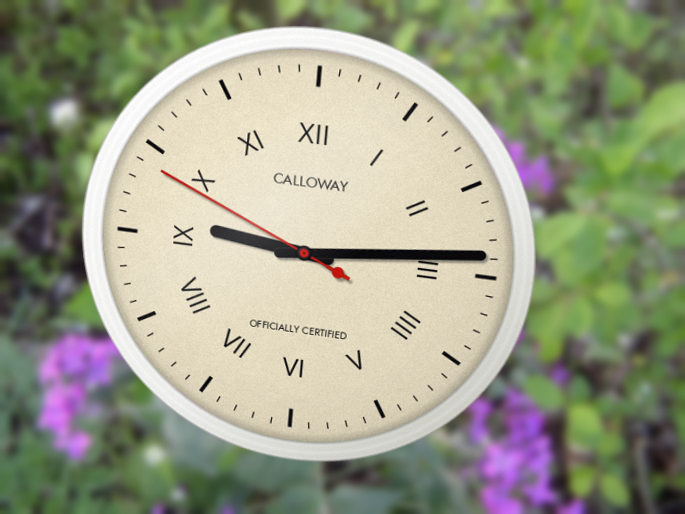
**9:13:49**
